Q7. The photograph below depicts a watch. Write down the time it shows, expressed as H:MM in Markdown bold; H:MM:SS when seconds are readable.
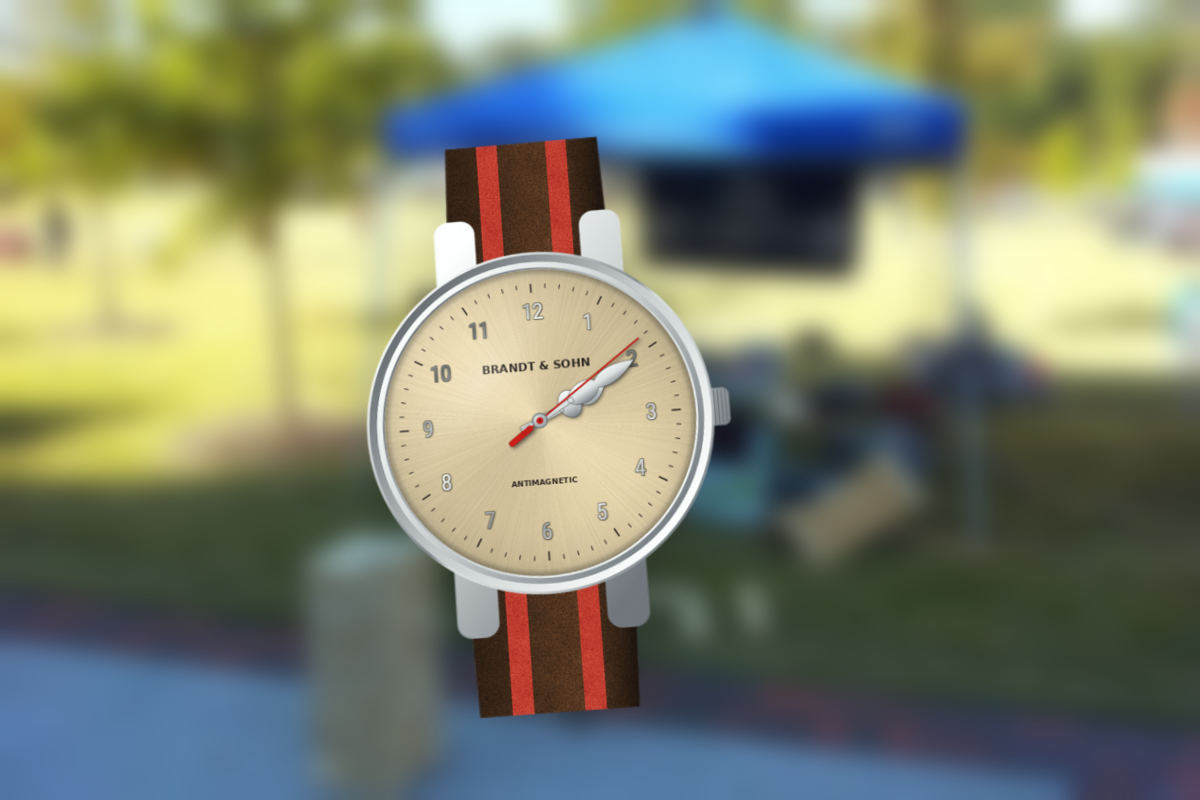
**2:10:09**
